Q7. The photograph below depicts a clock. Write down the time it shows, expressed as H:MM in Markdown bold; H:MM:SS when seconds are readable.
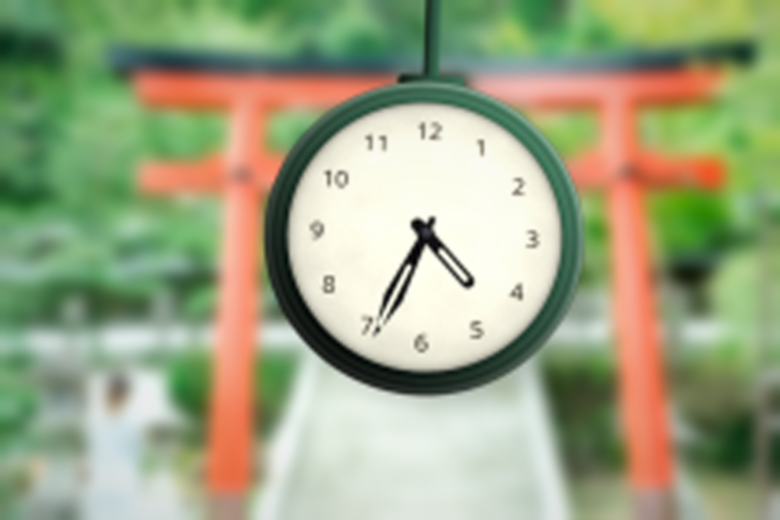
**4:34**
